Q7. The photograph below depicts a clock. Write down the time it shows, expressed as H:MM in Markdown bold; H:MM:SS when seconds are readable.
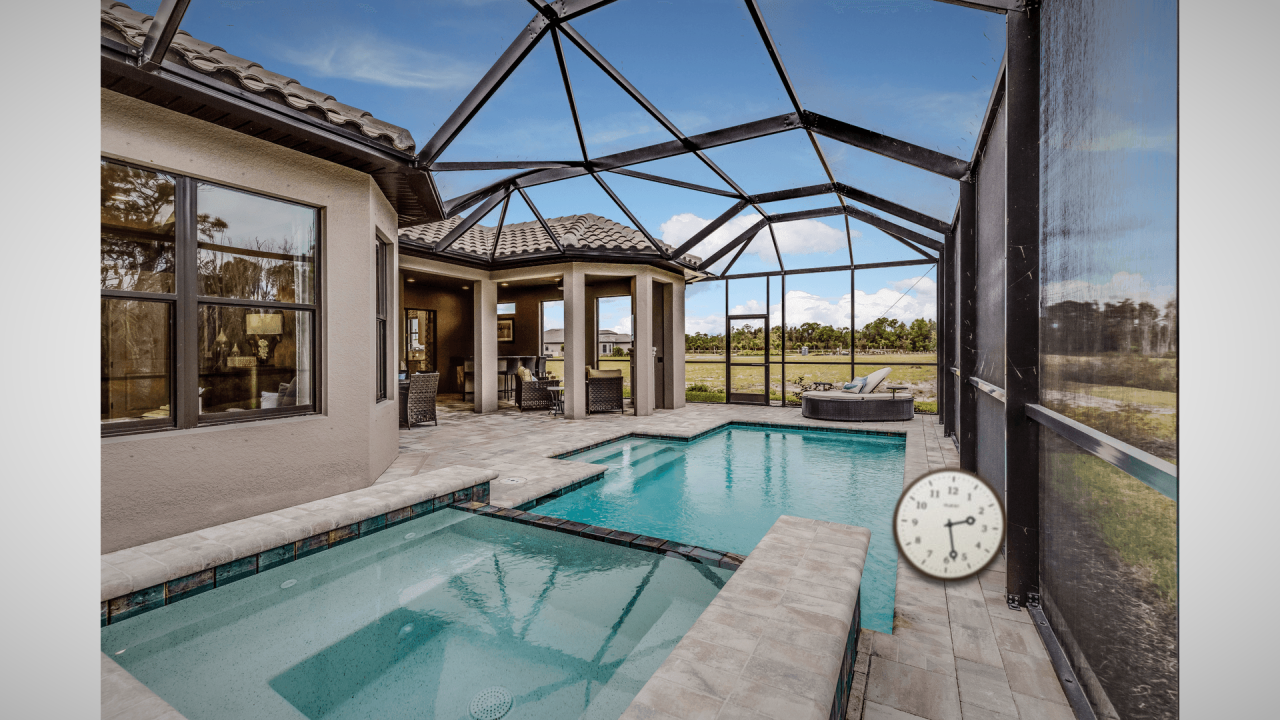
**2:28**
